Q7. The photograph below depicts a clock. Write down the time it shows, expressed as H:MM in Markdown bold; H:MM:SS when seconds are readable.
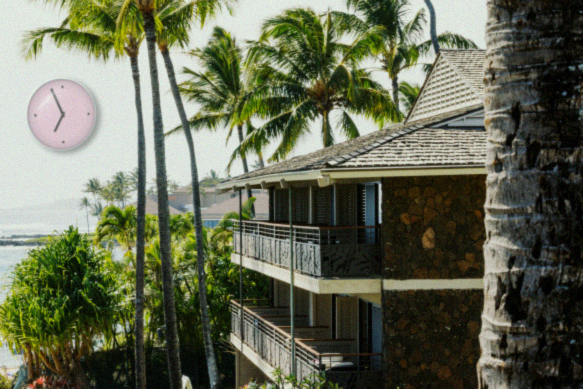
**6:56**
